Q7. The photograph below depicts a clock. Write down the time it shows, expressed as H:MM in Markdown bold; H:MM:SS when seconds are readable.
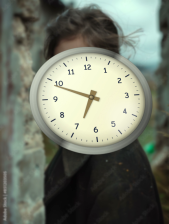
**6:49**
